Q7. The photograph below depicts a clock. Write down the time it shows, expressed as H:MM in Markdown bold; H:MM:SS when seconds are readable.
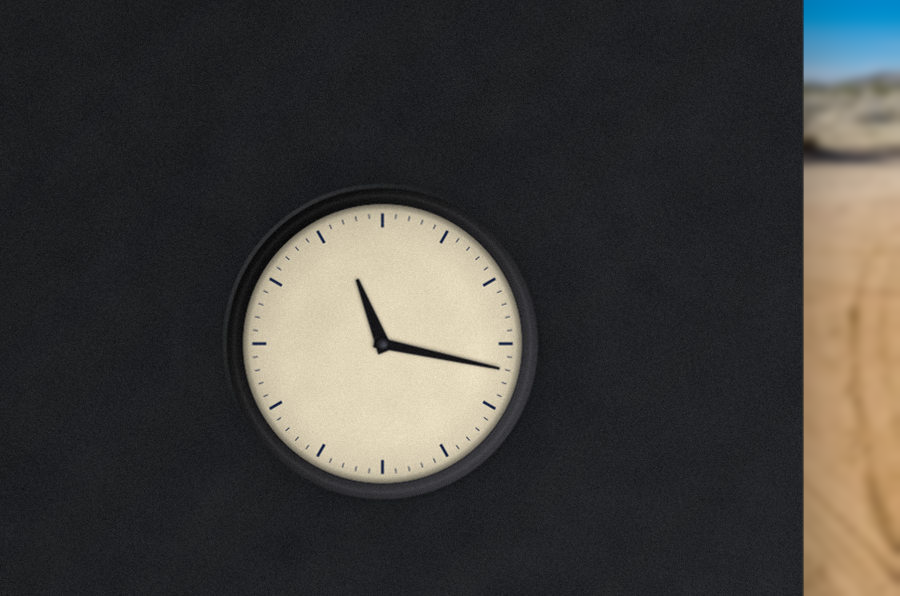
**11:17**
